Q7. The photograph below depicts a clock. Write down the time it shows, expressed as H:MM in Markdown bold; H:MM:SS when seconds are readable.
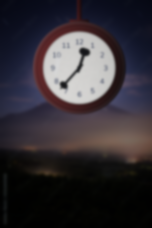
**12:37**
